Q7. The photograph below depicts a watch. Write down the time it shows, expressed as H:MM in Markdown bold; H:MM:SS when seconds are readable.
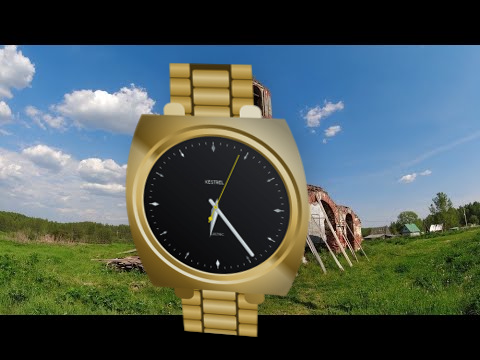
**6:24:04**
